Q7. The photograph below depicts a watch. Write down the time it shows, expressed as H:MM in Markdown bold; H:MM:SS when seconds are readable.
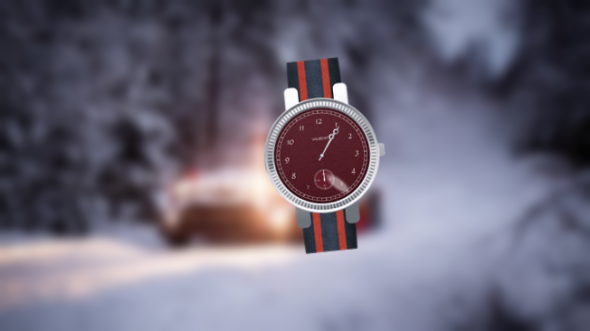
**1:06**
